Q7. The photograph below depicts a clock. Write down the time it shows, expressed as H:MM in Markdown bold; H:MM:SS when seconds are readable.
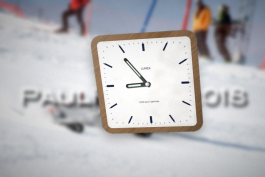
**8:54**
